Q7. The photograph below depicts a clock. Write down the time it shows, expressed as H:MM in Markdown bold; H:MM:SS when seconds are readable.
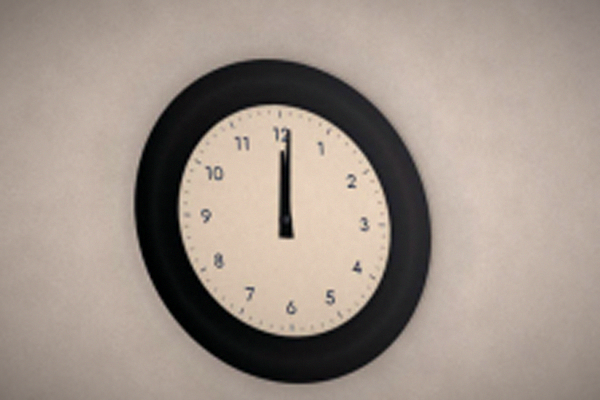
**12:01**
